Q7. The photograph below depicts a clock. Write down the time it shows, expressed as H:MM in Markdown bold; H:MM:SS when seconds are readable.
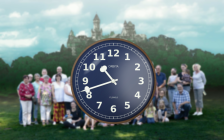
**10:42**
